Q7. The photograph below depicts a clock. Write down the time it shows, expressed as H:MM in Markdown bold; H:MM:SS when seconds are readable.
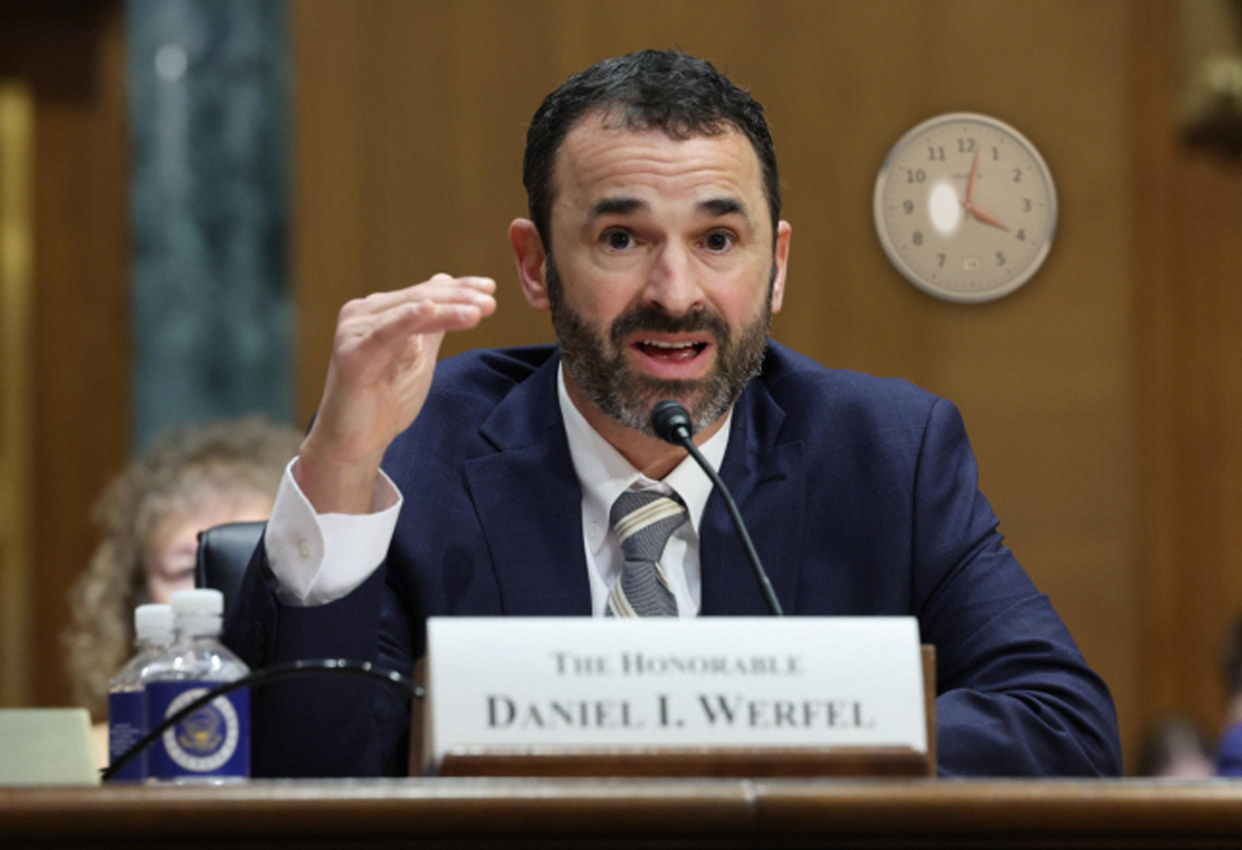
**4:02**
